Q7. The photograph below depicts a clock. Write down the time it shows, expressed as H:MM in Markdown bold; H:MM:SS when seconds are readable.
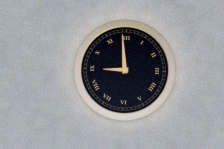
**8:59**
